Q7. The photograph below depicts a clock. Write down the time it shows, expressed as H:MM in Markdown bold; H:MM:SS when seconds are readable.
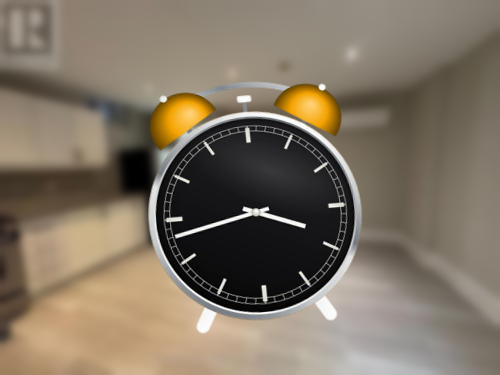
**3:43**
